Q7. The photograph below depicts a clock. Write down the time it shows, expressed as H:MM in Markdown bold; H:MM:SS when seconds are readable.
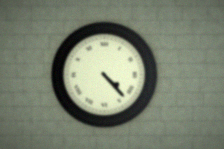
**4:23**
